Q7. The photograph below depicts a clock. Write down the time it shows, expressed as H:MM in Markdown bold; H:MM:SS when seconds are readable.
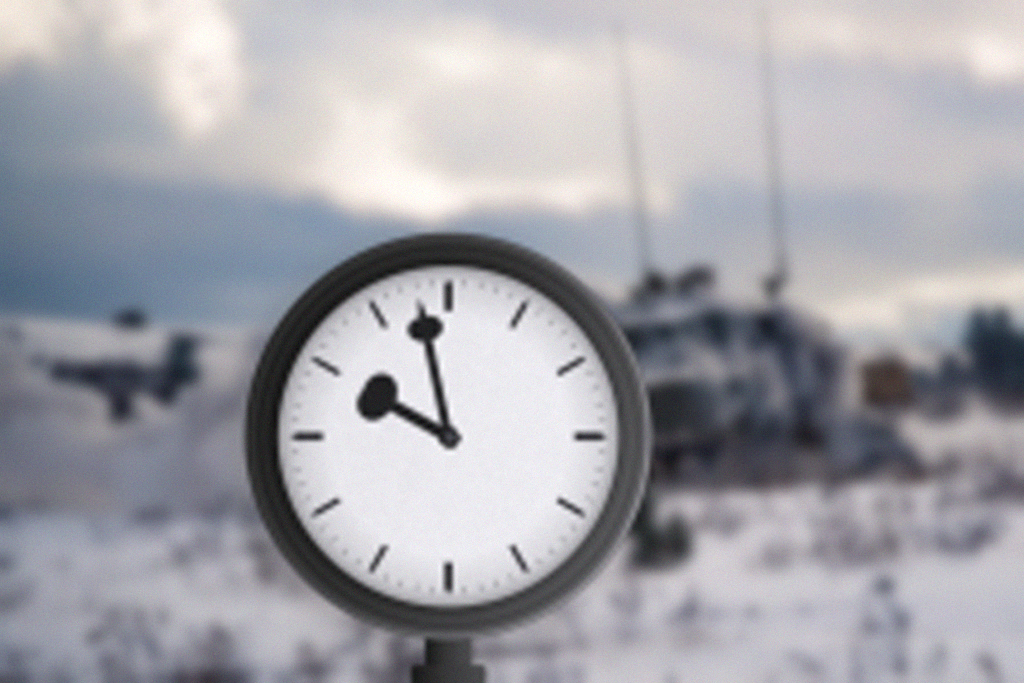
**9:58**
